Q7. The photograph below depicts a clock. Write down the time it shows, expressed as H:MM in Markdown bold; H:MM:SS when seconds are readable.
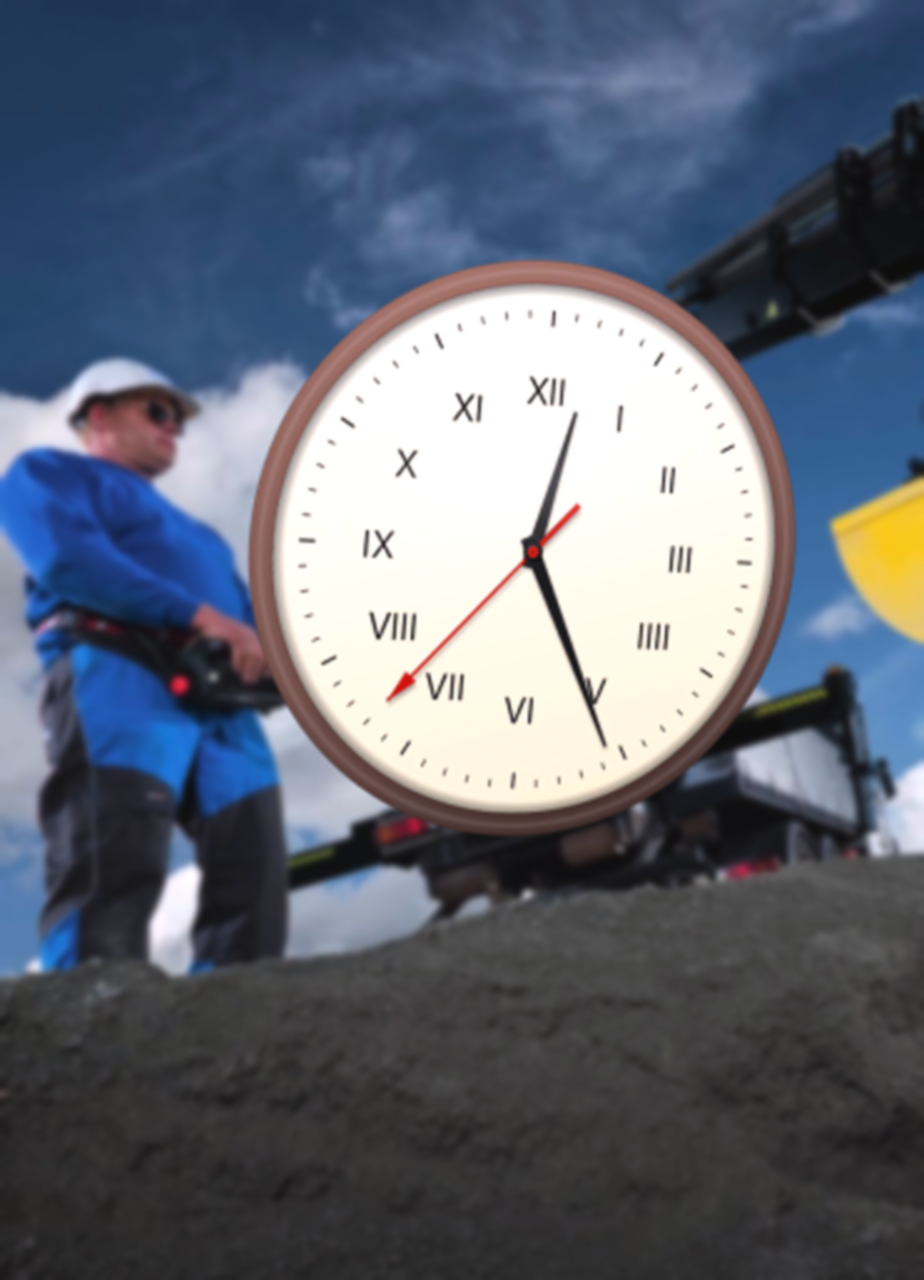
**12:25:37**
